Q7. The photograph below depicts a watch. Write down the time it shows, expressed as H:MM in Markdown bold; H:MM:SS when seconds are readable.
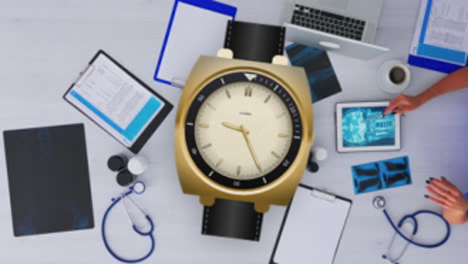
**9:25**
